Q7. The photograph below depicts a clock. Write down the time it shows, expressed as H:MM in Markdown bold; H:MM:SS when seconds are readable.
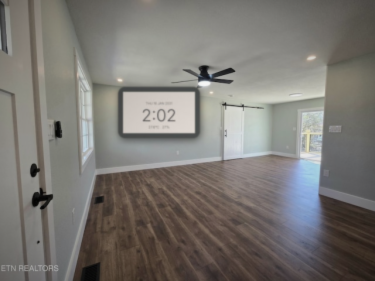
**2:02**
